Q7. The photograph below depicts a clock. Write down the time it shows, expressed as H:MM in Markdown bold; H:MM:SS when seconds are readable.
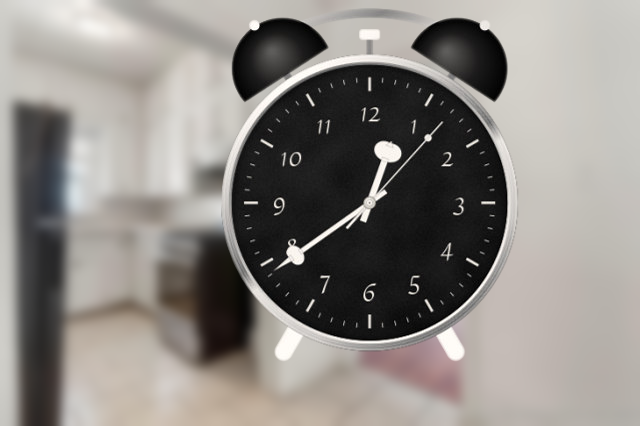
**12:39:07**
